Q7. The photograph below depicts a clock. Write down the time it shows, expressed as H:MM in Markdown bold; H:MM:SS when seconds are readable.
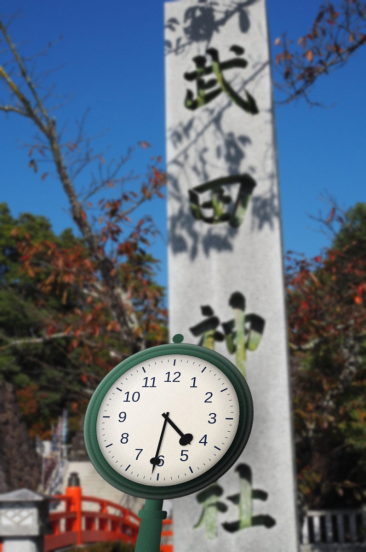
**4:31**
